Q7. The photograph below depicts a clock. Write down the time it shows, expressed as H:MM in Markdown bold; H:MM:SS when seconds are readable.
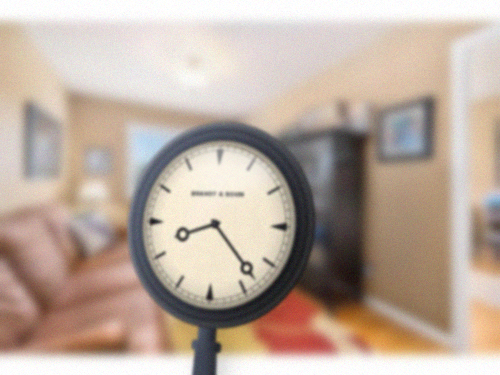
**8:23**
